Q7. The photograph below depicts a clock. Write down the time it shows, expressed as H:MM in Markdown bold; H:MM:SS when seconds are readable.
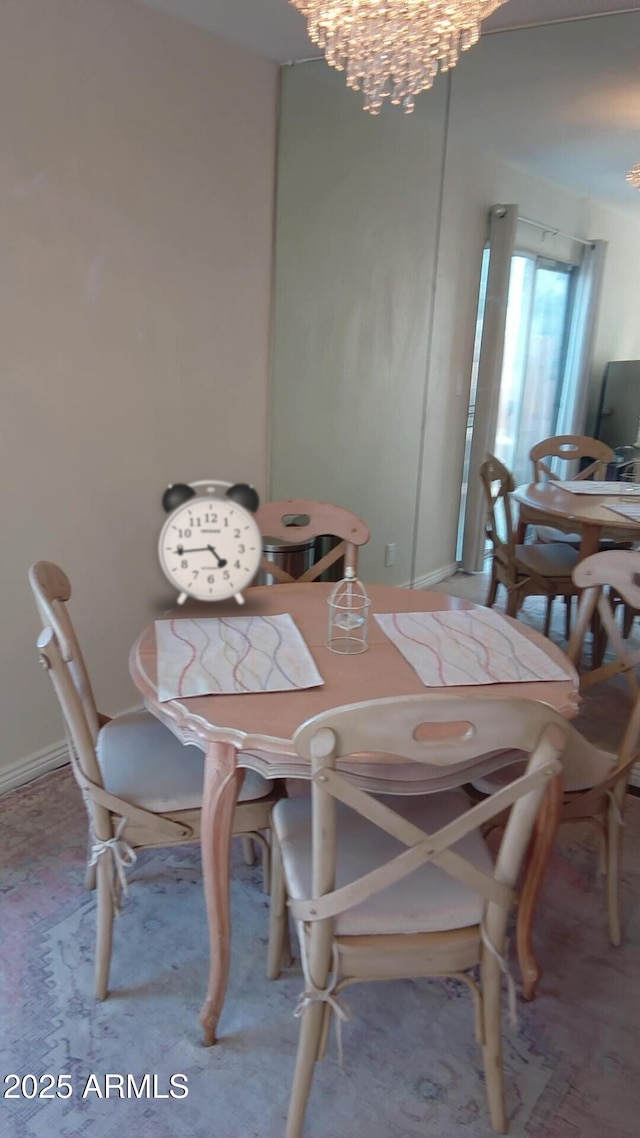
**4:44**
